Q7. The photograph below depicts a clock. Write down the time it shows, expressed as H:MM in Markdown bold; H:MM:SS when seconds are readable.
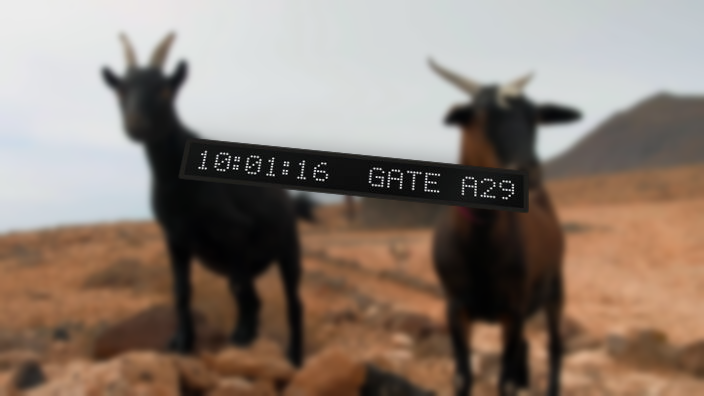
**10:01:16**
